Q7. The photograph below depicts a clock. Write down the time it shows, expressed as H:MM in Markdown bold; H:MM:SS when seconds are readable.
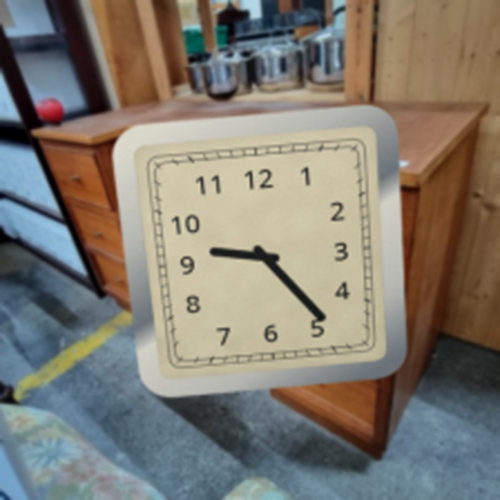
**9:24**
